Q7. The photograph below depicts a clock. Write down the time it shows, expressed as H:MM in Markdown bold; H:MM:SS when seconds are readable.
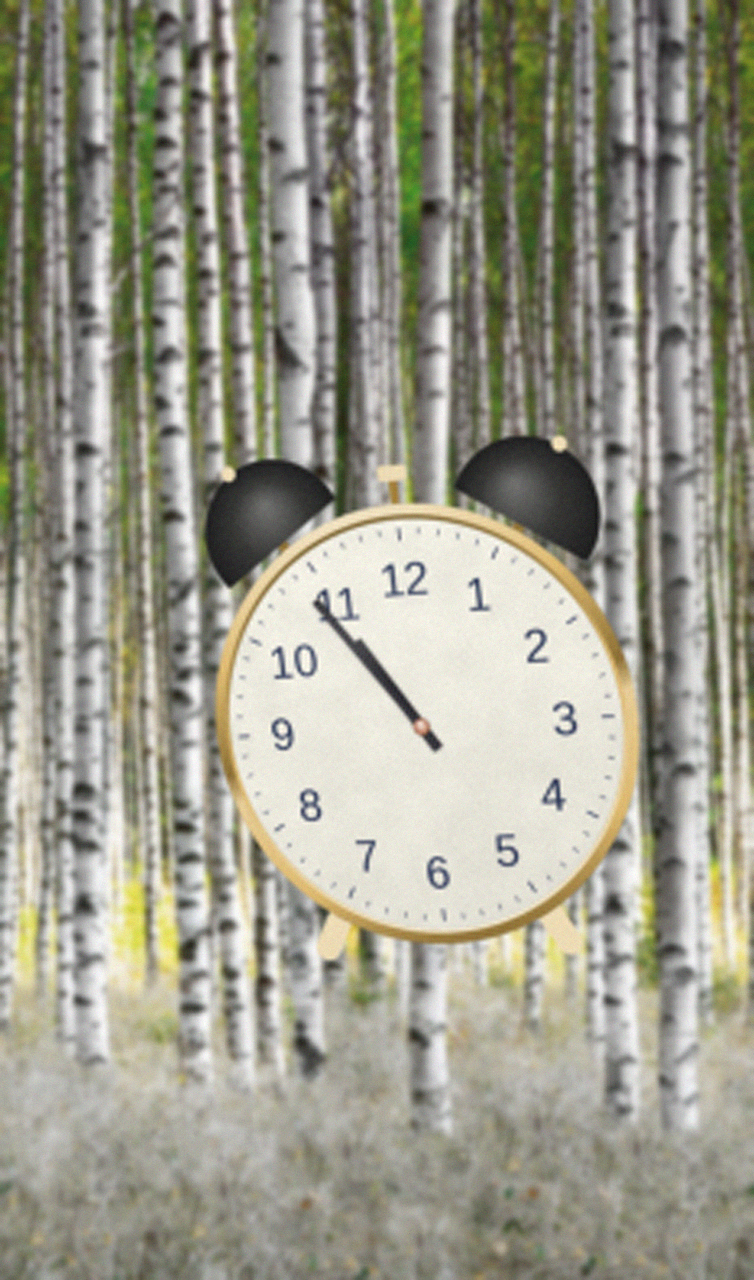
**10:54**
